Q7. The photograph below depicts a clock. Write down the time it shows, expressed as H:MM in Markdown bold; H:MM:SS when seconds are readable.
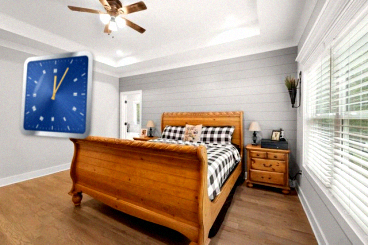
**12:05**
